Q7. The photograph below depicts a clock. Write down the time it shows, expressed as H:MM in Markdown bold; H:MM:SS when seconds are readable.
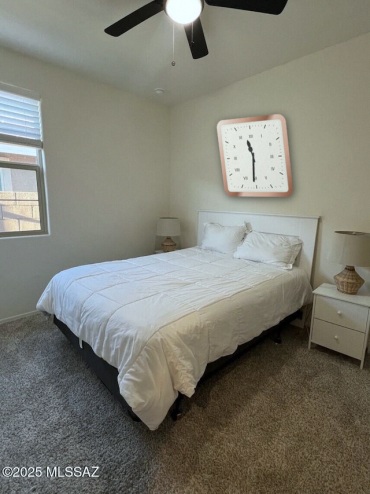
**11:31**
